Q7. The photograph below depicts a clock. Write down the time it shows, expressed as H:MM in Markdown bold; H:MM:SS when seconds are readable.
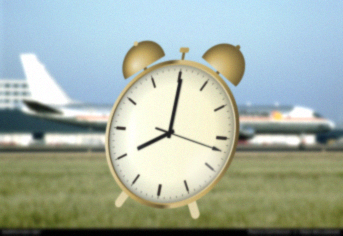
**8:00:17**
